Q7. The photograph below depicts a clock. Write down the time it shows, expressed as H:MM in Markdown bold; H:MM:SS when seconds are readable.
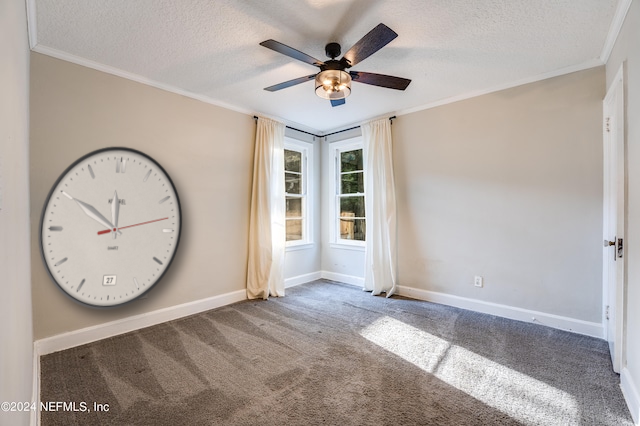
**11:50:13**
